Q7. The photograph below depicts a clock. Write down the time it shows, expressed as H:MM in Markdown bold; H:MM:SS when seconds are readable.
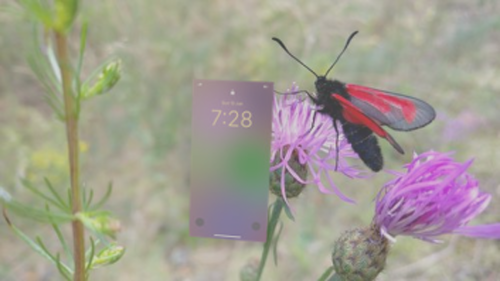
**7:28**
